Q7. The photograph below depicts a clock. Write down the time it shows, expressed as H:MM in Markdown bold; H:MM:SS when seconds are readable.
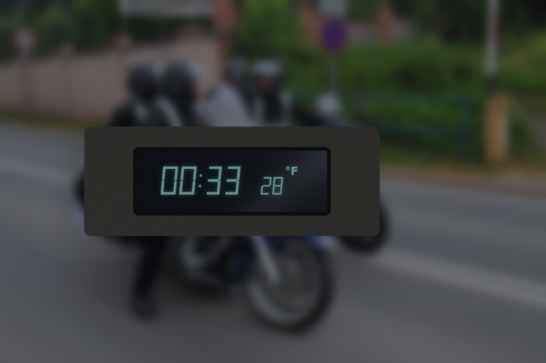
**0:33**
